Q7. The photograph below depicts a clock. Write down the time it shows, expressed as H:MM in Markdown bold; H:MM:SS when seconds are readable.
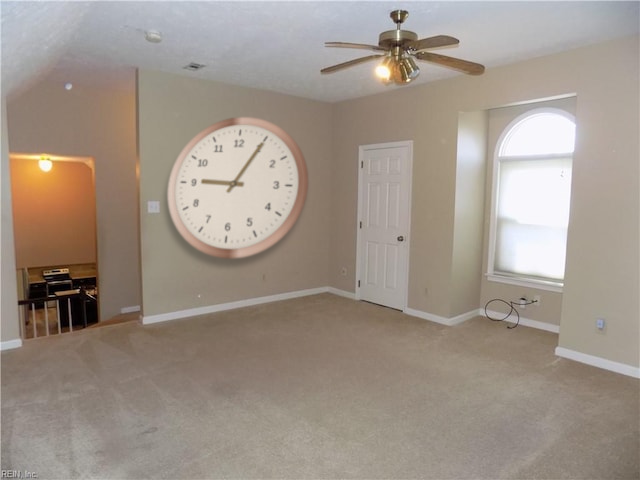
**9:05**
